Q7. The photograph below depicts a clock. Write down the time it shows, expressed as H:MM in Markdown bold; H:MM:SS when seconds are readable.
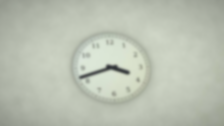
**3:42**
